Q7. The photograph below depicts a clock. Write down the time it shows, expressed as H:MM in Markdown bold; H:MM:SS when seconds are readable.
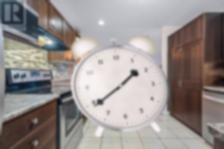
**1:39**
